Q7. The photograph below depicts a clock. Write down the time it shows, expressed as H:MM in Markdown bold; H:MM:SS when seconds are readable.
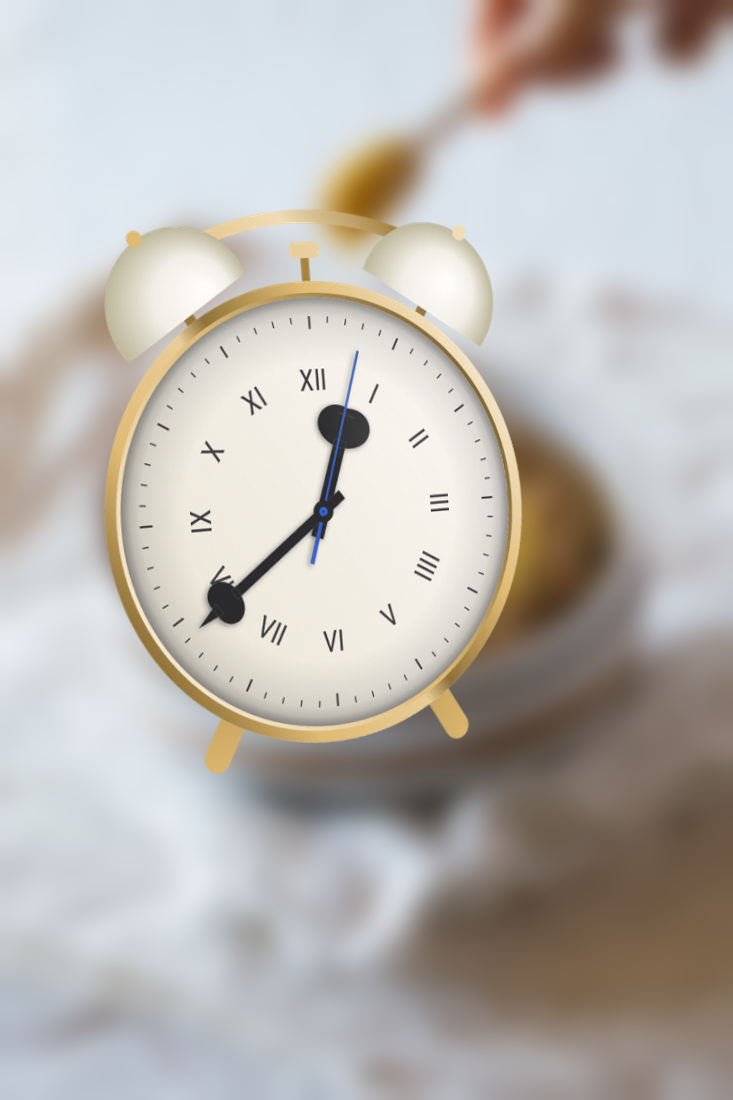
**12:39:03**
